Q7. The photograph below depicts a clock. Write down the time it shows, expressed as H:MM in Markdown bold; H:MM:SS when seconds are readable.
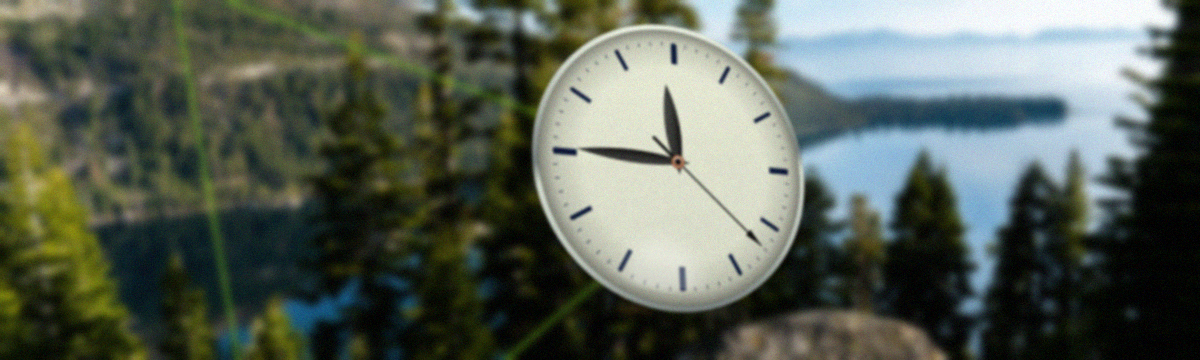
**11:45:22**
